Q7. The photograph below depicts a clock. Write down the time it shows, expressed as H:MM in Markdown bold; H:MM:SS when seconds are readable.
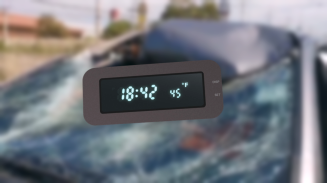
**18:42**
